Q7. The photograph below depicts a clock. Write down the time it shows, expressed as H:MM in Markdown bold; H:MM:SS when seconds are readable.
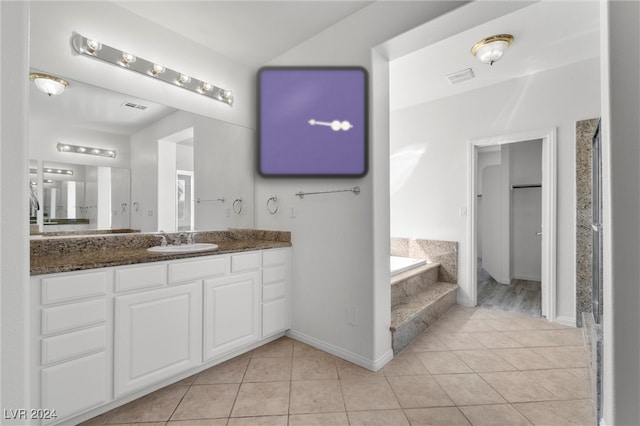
**3:16**
